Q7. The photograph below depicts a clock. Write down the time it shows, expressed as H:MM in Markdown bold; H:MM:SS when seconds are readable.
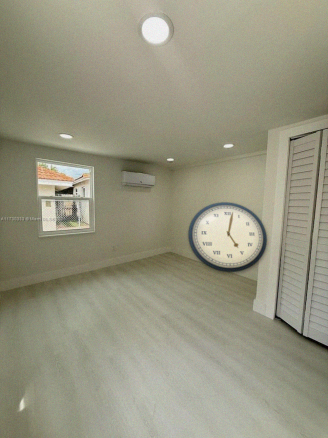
**5:02**
